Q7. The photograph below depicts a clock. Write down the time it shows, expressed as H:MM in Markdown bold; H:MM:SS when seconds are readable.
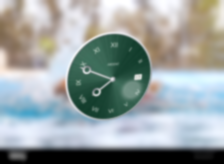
**7:49**
